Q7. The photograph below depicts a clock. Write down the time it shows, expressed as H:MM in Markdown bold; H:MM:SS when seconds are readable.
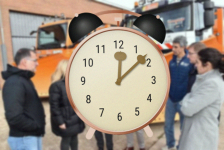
**12:08**
